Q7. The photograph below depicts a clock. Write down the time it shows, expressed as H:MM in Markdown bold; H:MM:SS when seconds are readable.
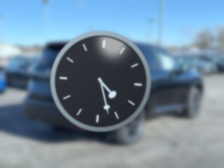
**4:27**
